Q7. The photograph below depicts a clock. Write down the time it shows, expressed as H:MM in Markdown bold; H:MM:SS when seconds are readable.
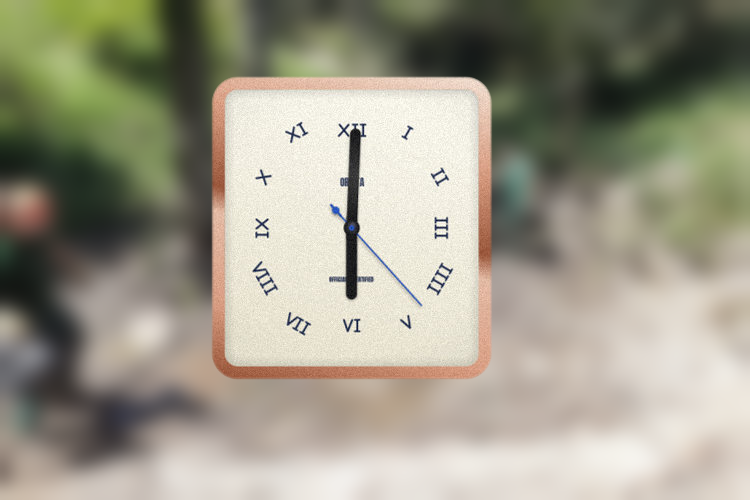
**6:00:23**
